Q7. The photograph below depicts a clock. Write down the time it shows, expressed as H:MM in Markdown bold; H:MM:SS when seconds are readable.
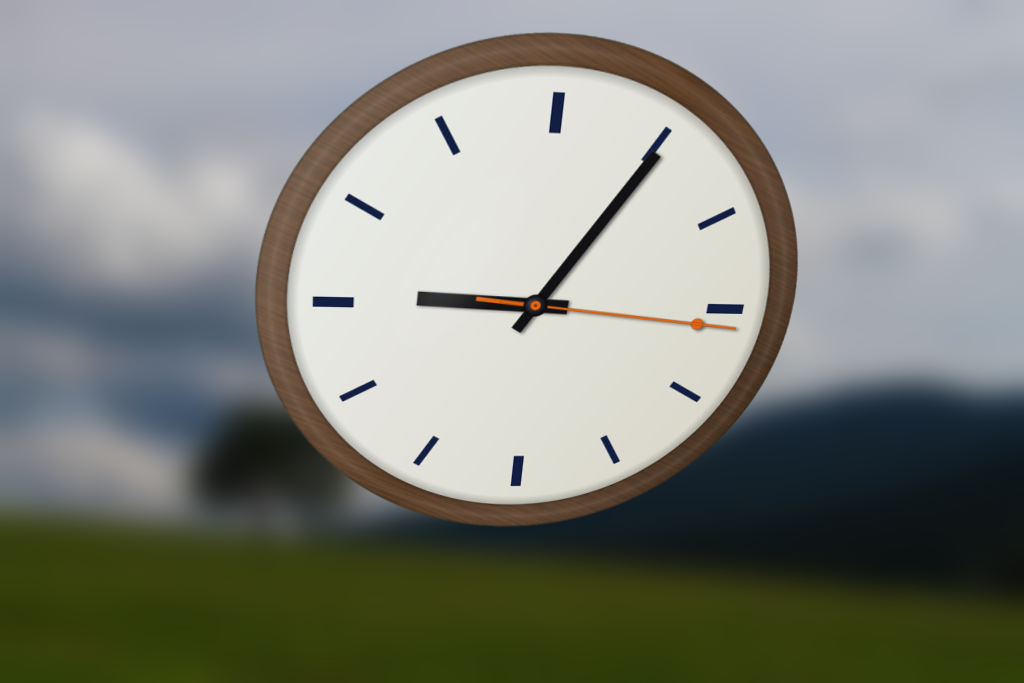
**9:05:16**
